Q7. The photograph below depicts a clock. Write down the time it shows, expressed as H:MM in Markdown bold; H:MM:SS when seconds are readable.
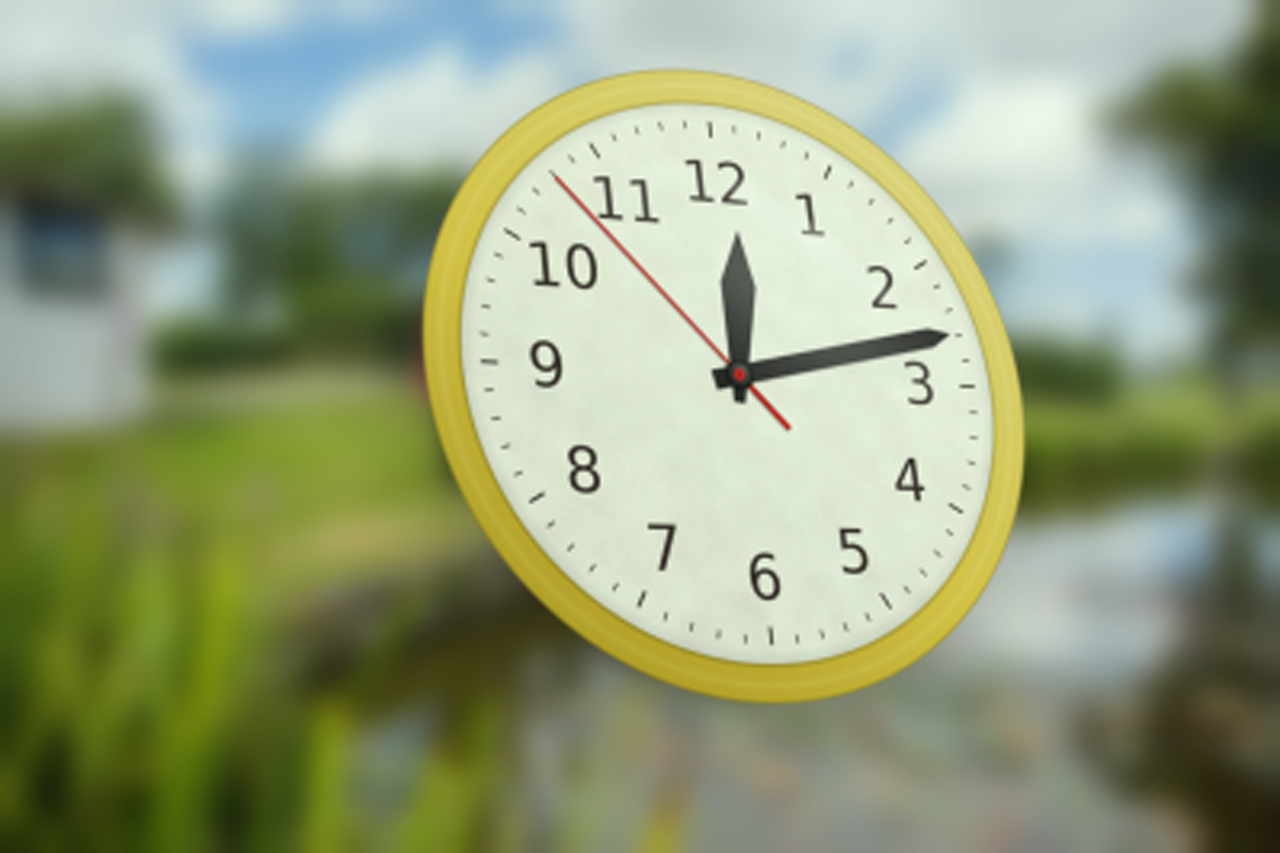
**12:12:53**
